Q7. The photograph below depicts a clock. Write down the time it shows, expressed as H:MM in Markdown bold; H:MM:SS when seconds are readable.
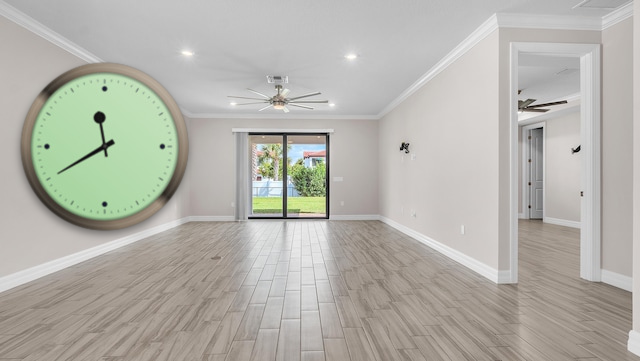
**11:40**
